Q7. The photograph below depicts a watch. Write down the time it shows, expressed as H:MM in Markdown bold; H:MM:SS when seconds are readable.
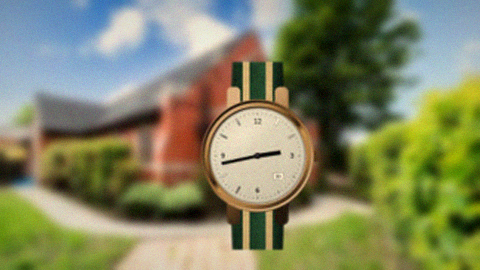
**2:43**
